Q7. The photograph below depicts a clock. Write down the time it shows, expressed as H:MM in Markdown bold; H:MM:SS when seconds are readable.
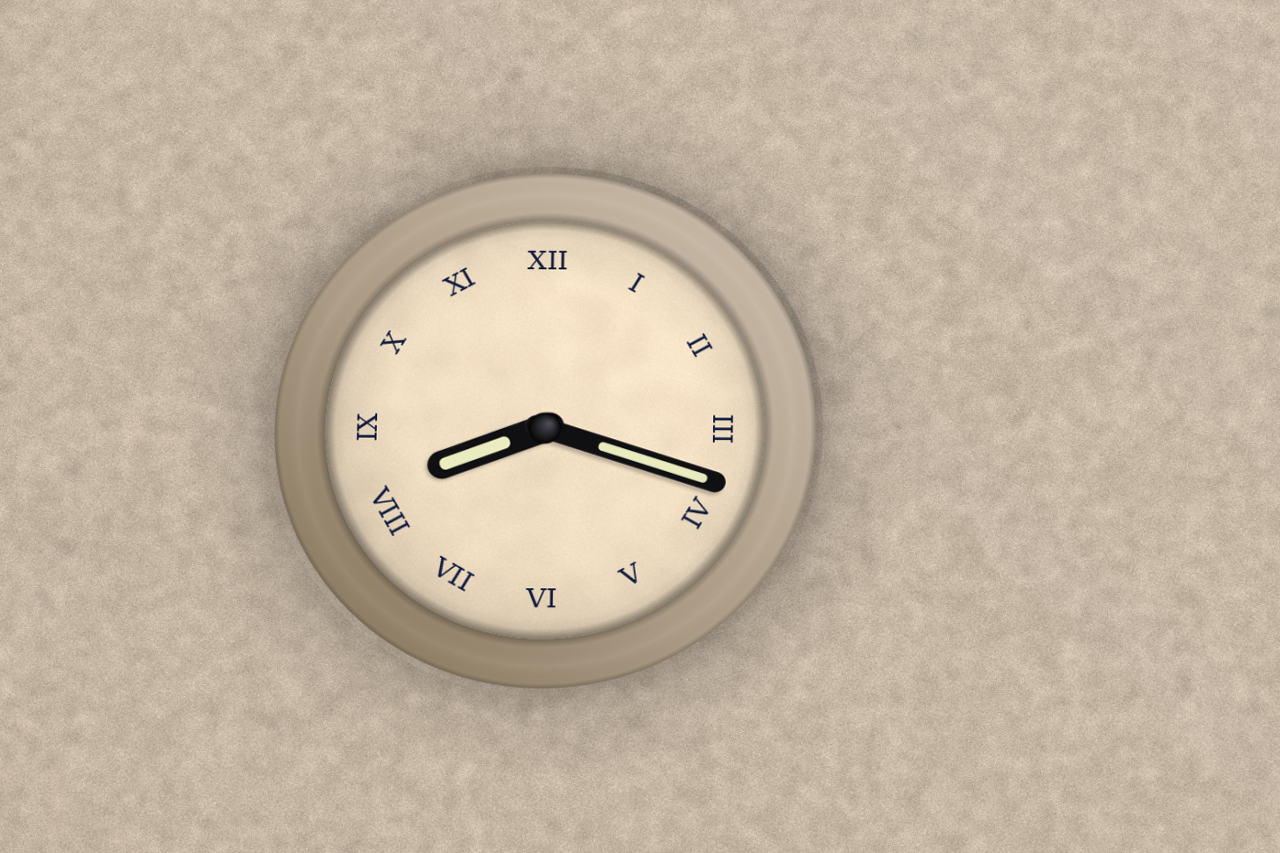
**8:18**
